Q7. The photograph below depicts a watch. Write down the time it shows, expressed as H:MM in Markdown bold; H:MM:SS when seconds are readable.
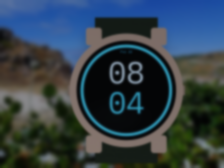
**8:04**
